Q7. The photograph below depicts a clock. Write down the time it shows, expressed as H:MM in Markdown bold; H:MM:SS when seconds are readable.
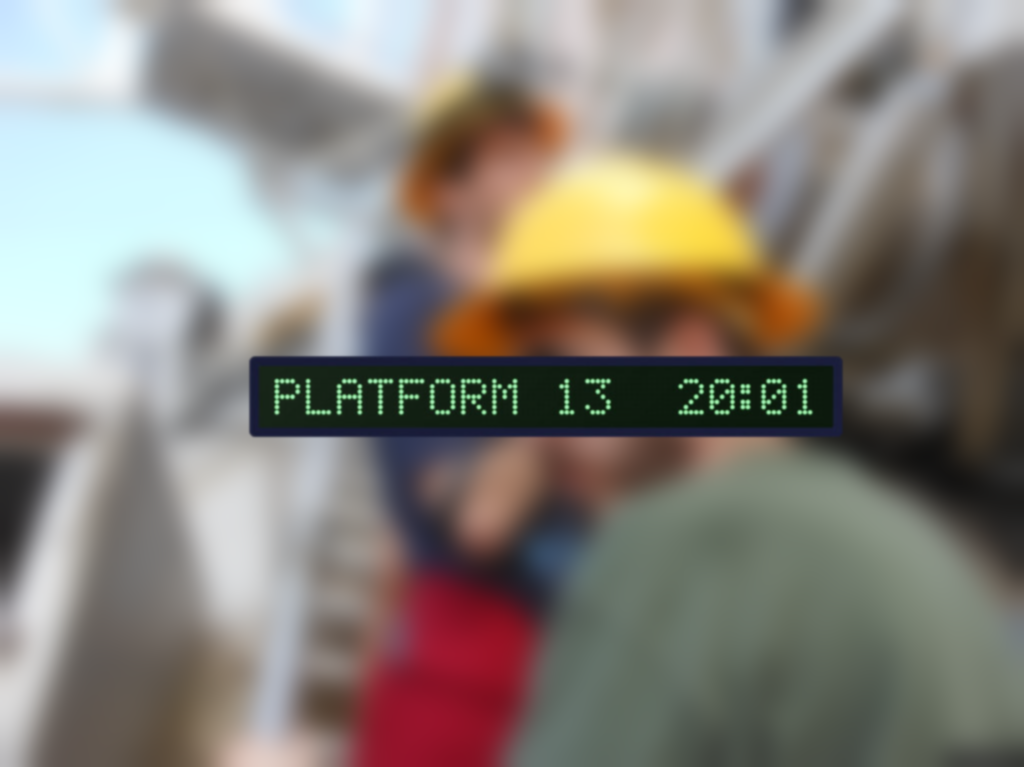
**20:01**
